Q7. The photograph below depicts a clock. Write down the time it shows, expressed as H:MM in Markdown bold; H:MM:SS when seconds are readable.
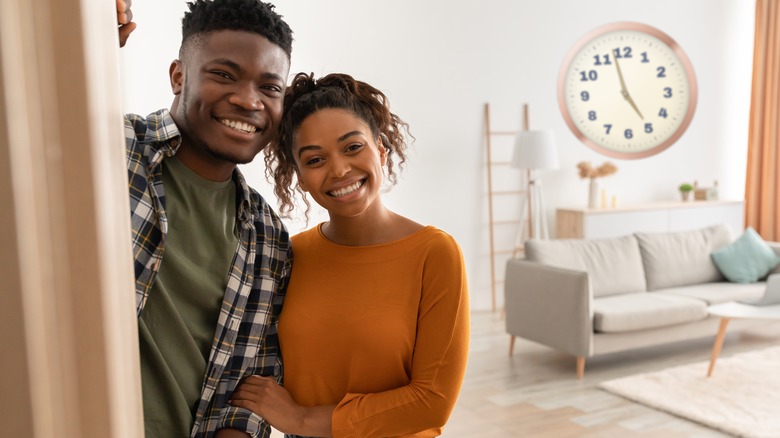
**4:58**
